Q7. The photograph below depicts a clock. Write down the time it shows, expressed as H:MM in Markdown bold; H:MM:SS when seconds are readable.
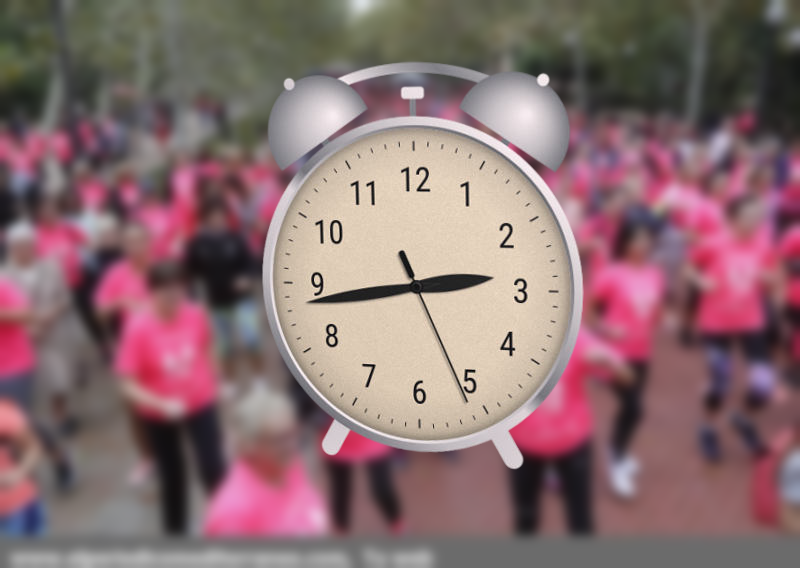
**2:43:26**
